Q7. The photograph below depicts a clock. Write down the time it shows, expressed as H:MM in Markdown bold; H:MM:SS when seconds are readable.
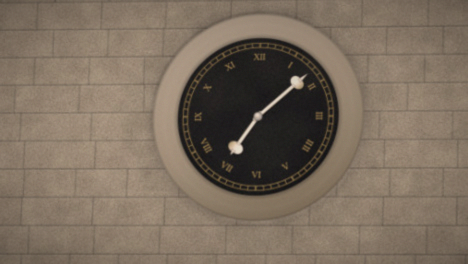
**7:08**
